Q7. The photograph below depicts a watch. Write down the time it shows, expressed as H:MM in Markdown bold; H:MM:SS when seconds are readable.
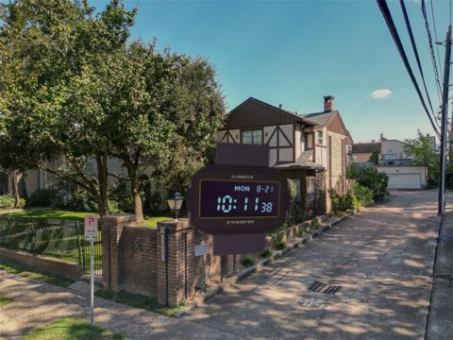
**10:11:38**
